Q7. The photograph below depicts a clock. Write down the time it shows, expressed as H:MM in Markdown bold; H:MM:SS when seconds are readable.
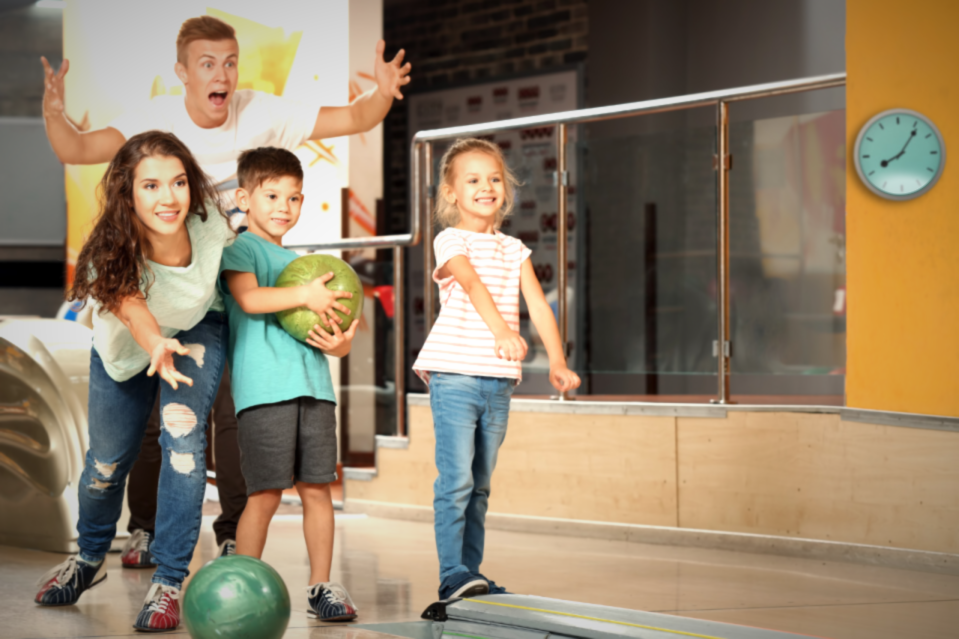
**8:06**
